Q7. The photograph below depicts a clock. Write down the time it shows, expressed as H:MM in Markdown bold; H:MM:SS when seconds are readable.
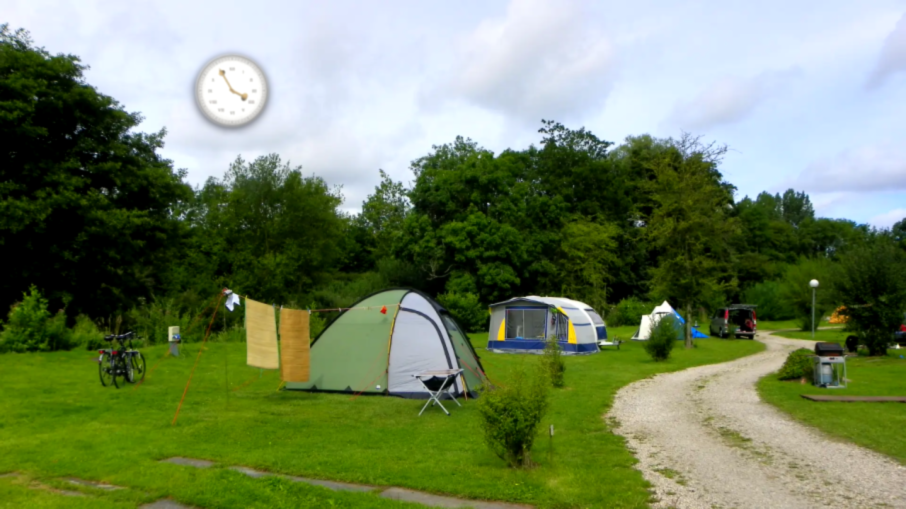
**3:55**
